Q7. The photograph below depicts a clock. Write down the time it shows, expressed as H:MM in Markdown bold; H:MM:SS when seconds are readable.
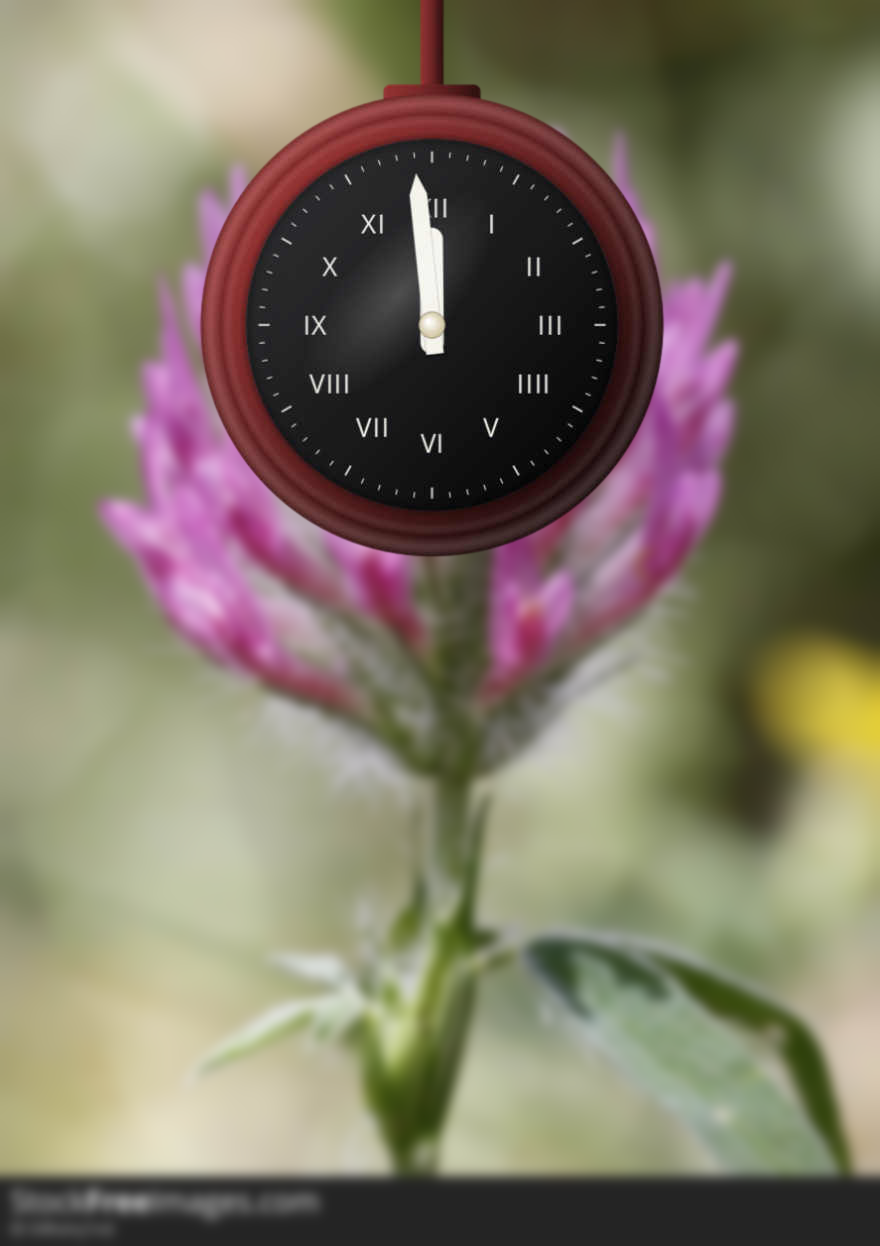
**11:59**
